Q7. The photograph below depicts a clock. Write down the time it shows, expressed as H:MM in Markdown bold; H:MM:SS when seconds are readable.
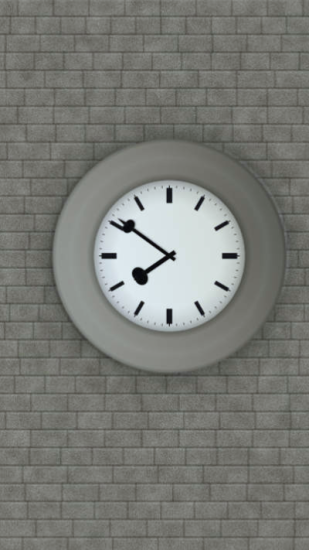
**7:51**
